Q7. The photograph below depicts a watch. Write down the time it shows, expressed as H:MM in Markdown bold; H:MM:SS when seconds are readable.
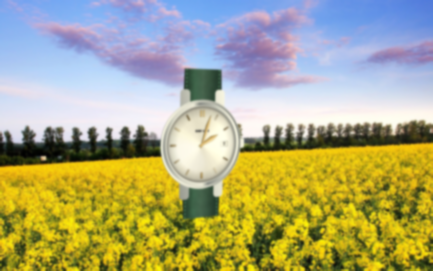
**2:03**
